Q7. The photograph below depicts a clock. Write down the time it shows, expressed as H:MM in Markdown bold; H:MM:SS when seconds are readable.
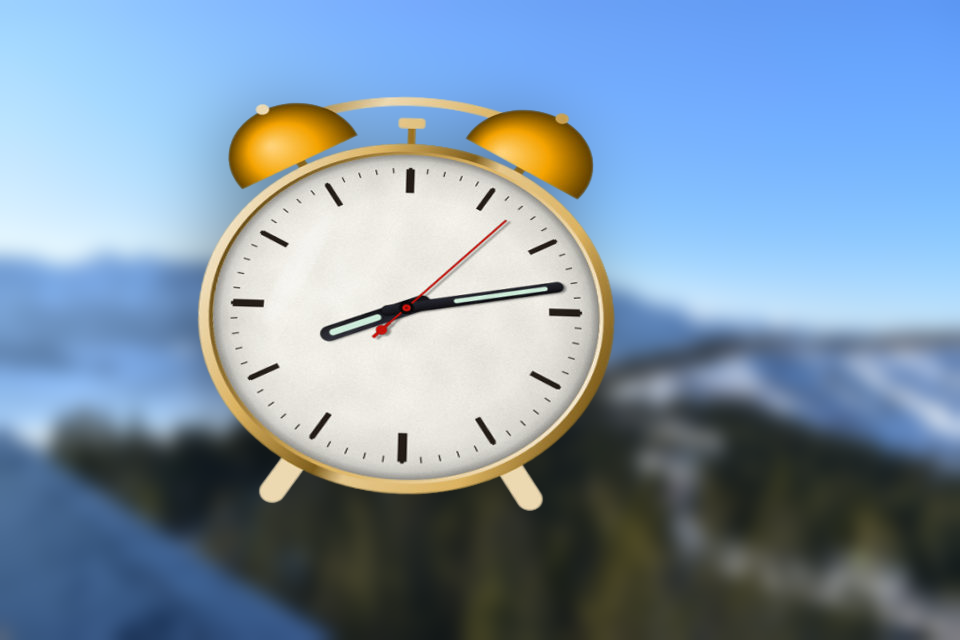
**8:13:07**
